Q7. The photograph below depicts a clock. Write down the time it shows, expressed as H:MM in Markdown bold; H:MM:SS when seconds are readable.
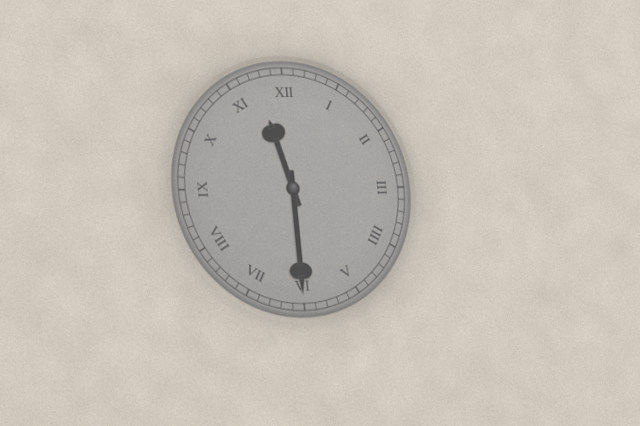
**11:30**
